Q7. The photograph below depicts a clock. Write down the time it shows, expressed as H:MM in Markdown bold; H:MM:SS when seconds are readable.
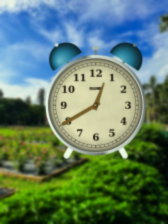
**12:40**
